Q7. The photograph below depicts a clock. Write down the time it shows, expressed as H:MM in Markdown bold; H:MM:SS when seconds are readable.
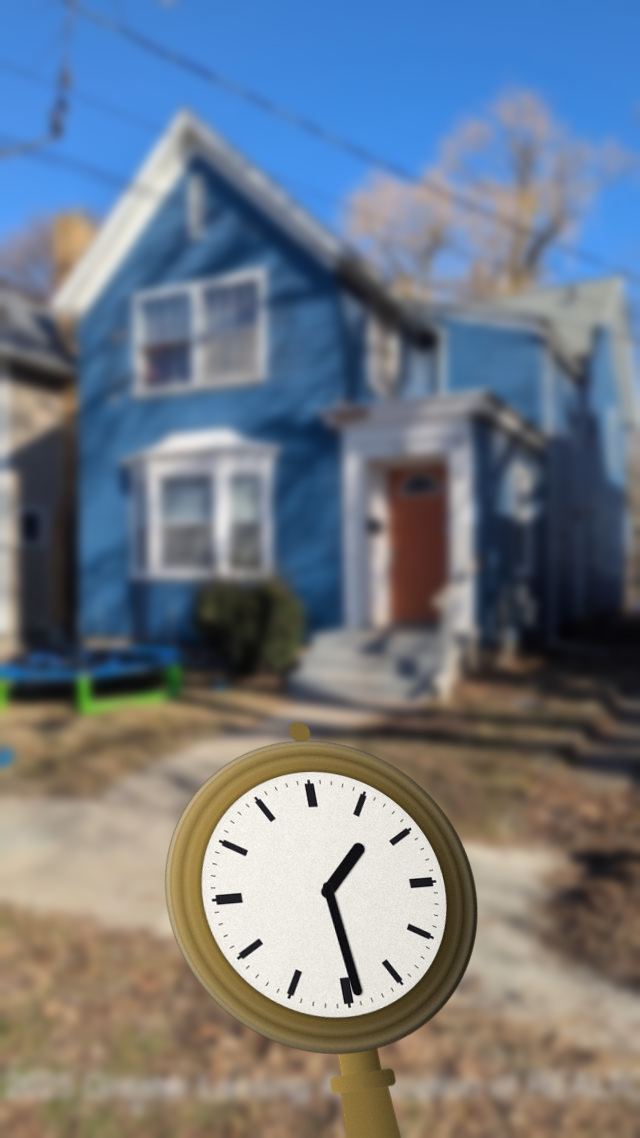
**1:29**
